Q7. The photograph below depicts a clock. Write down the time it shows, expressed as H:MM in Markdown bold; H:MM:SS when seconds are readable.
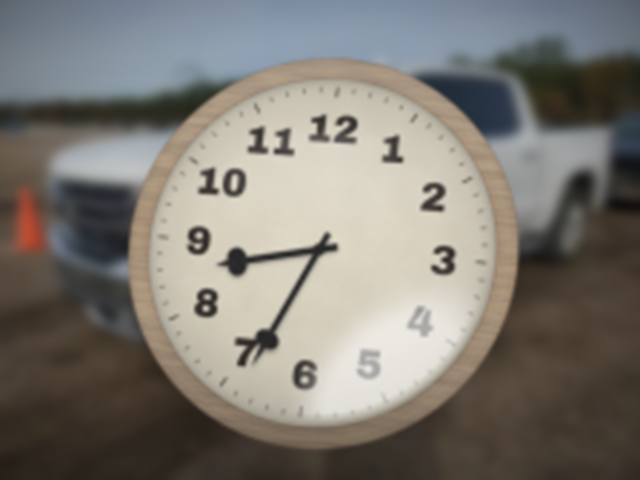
**8:34**
